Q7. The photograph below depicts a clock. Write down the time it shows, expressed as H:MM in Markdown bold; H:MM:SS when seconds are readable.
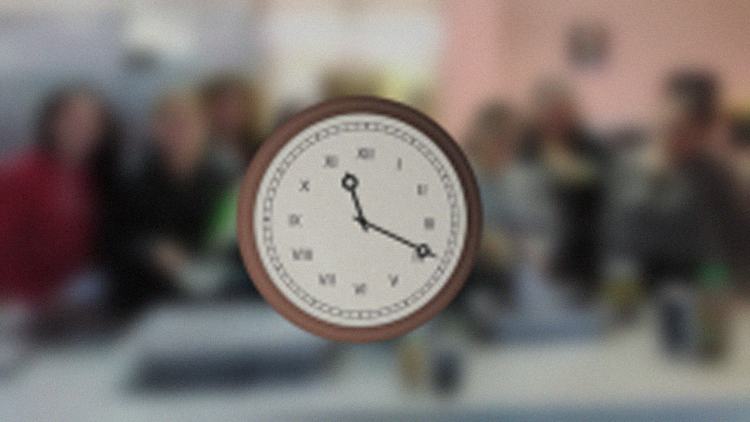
**11:19**
